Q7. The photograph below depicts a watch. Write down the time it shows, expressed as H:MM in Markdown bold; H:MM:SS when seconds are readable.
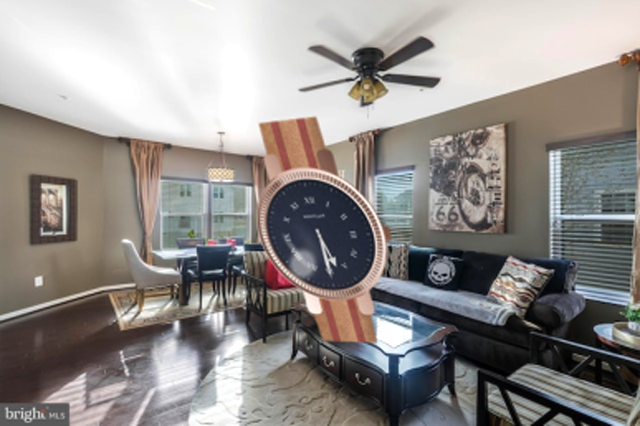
**5:30**
